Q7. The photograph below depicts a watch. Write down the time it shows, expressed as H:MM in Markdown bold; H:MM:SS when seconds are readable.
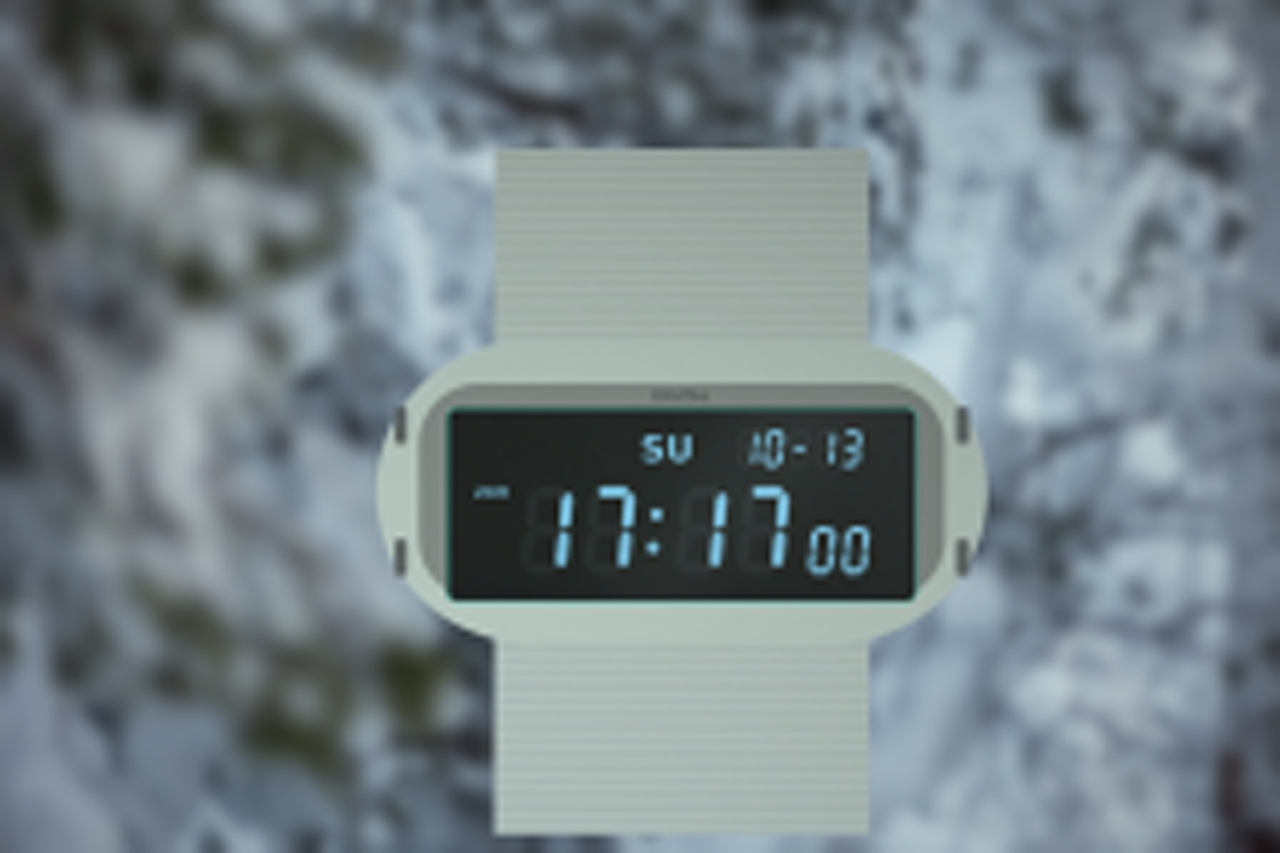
**17:17:00**
